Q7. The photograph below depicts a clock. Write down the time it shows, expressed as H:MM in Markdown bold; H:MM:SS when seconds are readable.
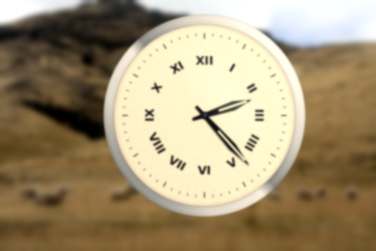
**2:23**
